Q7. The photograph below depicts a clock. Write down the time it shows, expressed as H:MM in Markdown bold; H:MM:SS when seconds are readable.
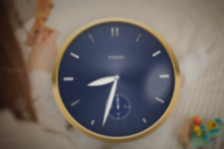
**8:33**
